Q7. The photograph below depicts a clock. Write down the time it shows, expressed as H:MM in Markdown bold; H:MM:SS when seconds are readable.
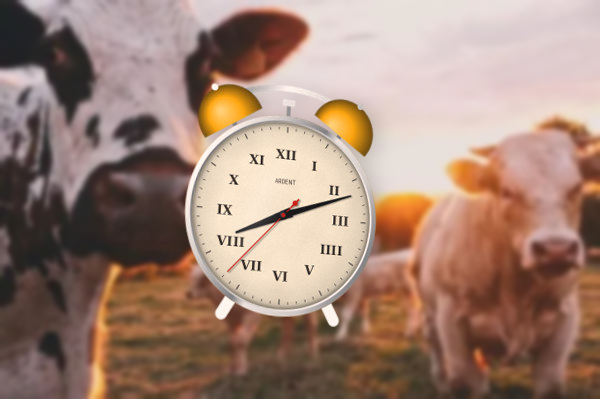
**8:11:37**
